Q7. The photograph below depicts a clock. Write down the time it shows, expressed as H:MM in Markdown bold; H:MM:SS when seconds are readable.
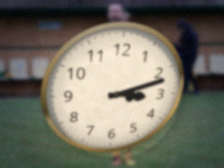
**3:12**
